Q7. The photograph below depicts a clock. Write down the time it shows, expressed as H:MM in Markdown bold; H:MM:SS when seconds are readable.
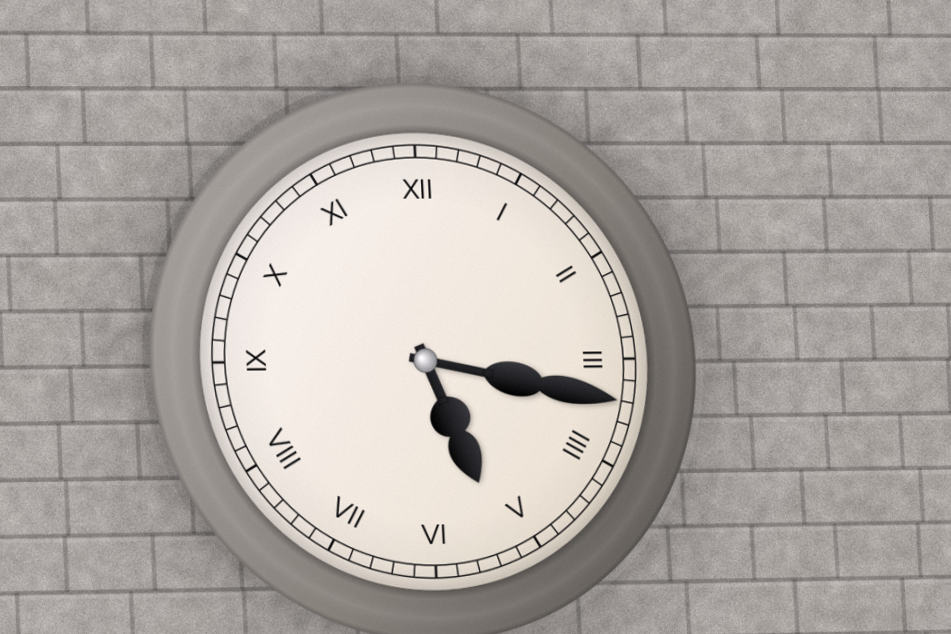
**5:17**
